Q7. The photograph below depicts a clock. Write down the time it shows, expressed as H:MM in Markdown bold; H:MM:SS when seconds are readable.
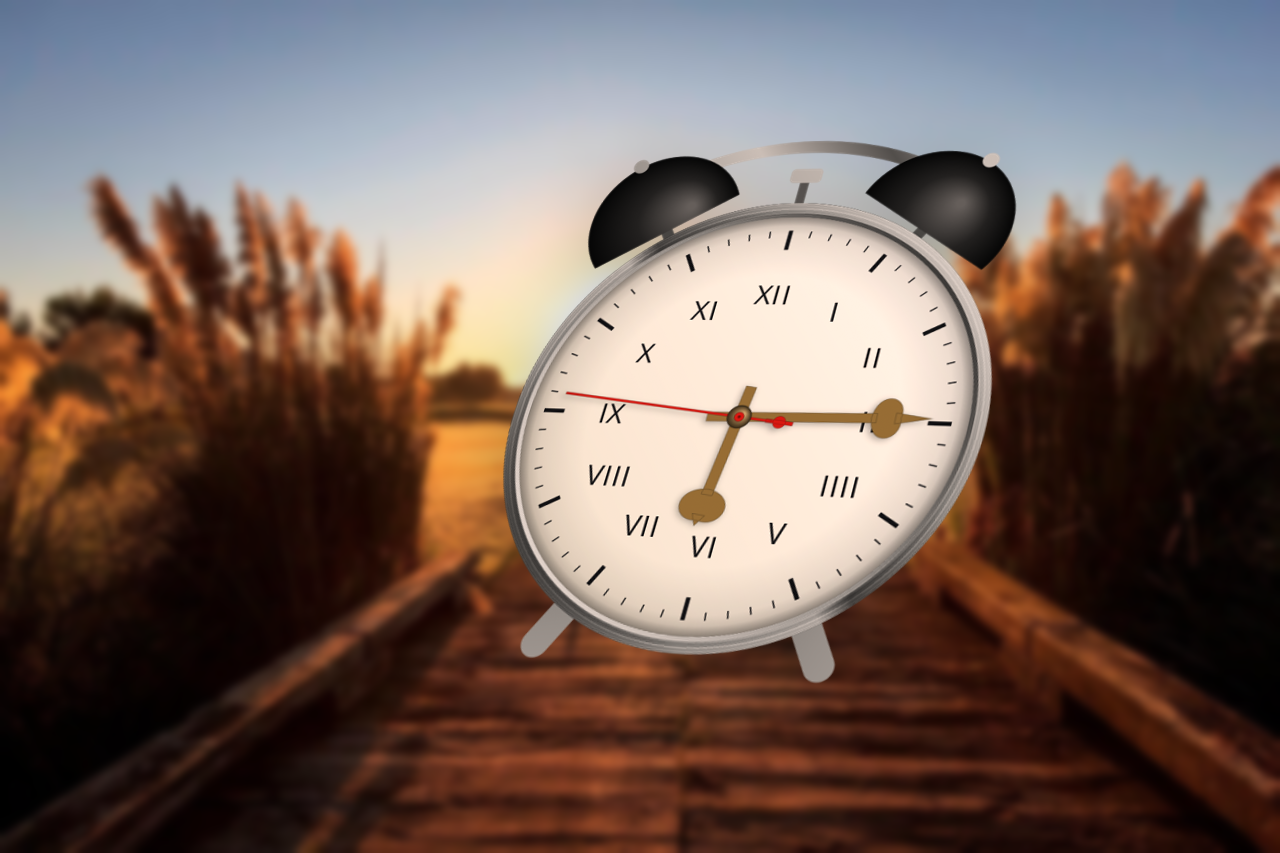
**6:14:46**
